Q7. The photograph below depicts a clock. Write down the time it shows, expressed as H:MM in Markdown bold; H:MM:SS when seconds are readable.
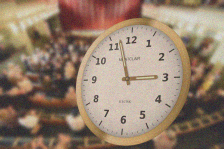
**2:57**
